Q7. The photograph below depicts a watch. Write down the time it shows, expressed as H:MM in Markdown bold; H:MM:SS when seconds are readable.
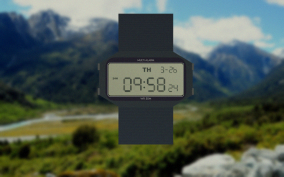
**9:58:24**
